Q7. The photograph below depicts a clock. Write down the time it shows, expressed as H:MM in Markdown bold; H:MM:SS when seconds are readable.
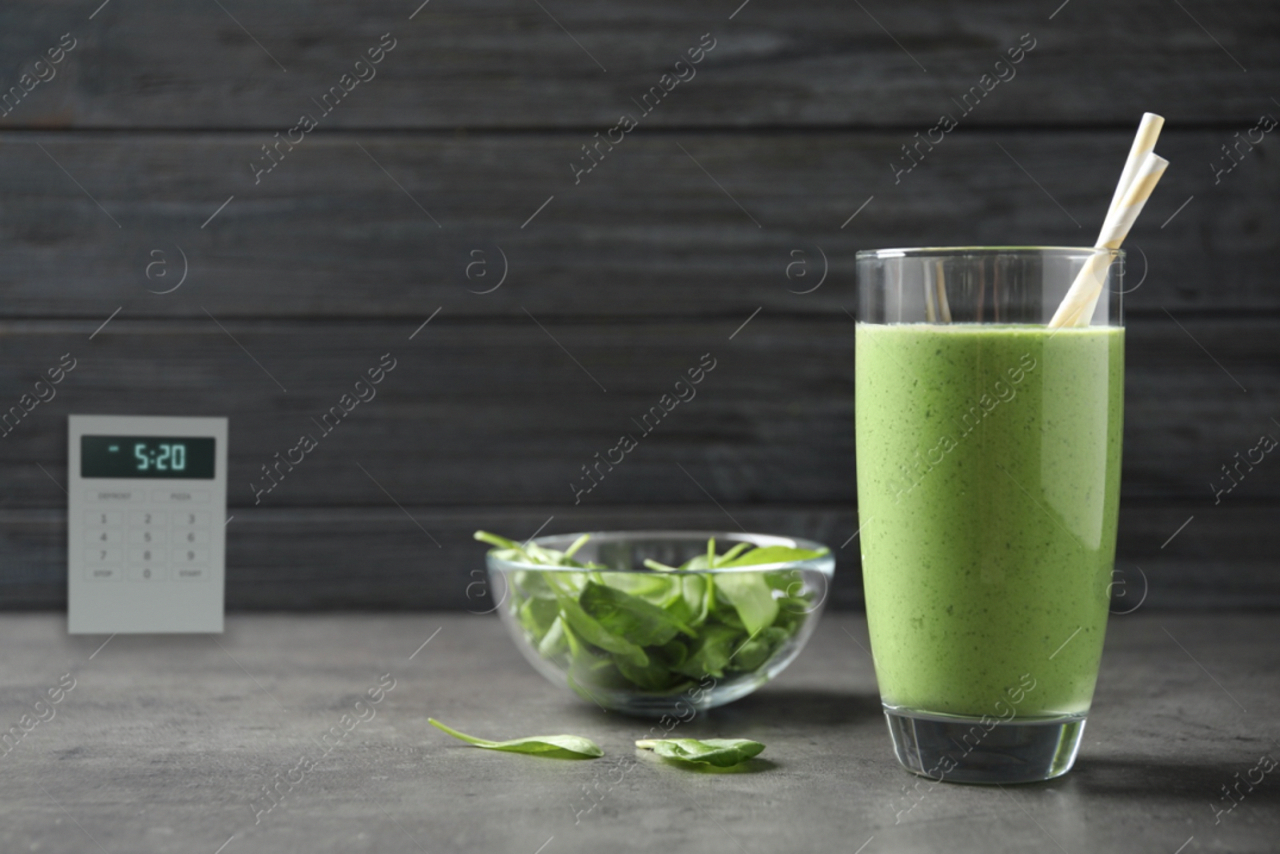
**5:20**
